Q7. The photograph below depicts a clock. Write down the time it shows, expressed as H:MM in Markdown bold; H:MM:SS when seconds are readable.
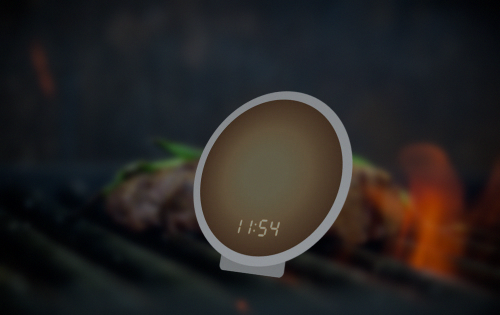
**11:54**
